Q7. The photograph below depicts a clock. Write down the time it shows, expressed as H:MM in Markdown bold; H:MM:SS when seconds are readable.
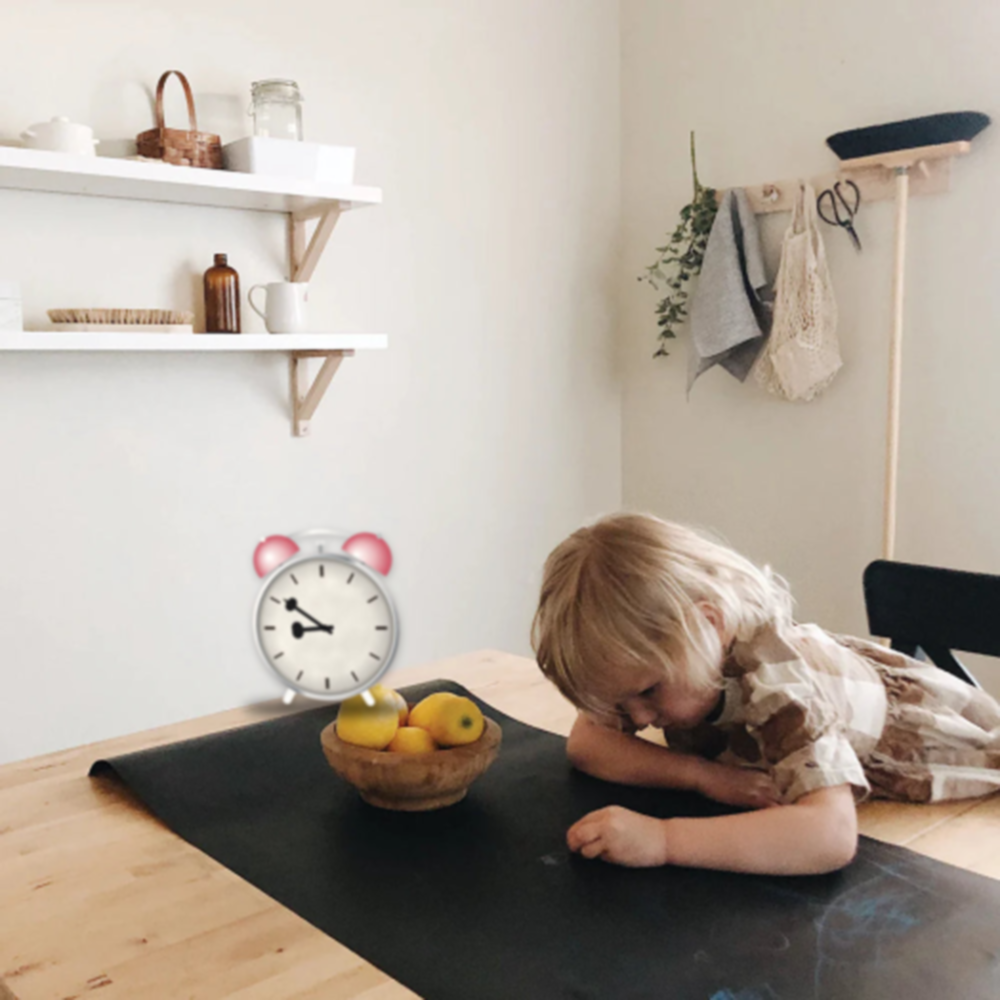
**8:51**
